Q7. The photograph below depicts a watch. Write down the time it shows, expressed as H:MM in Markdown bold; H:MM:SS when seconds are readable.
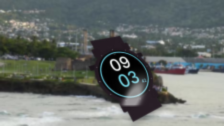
**9:03**
